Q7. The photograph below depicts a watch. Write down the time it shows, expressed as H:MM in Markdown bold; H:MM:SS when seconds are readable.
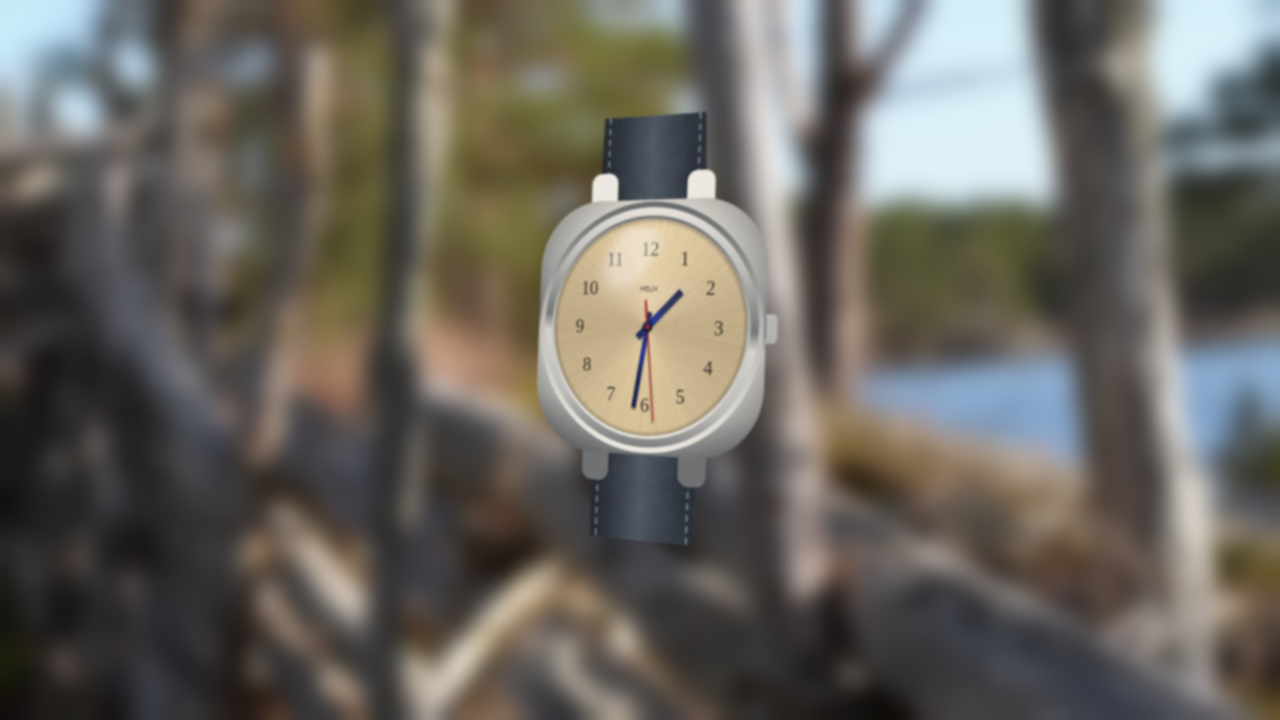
**1:31:29**
